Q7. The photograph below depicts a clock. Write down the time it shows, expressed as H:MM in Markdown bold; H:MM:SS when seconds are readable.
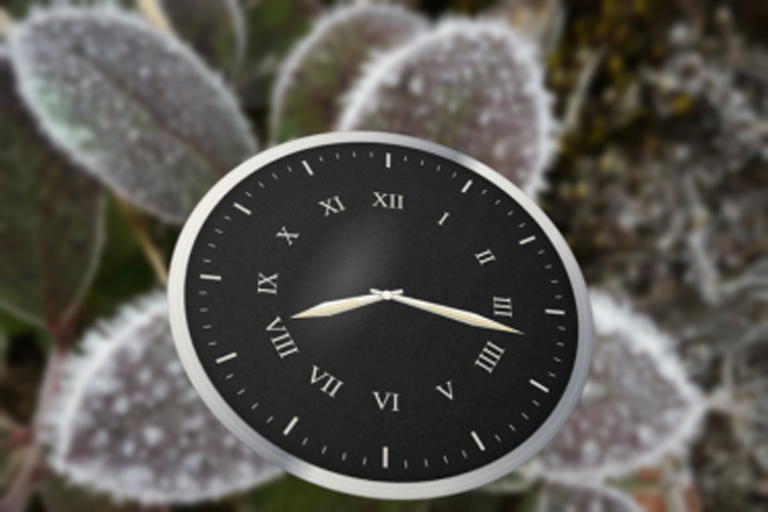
**8:17**
